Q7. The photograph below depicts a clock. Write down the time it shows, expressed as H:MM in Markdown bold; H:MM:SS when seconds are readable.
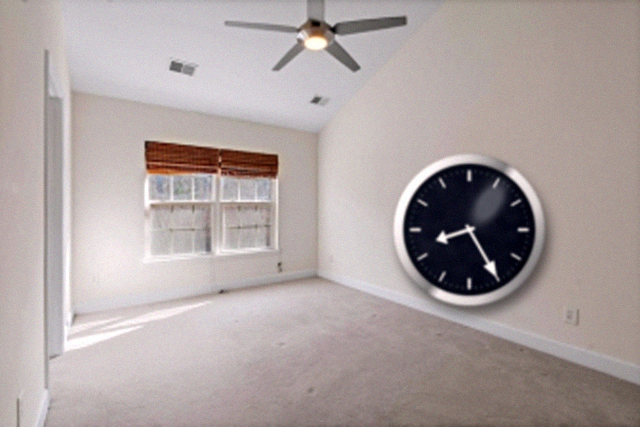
**8:25**
